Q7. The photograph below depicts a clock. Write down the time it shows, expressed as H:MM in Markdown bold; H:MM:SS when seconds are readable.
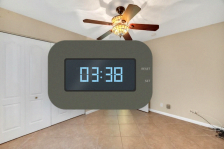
**3:38**
